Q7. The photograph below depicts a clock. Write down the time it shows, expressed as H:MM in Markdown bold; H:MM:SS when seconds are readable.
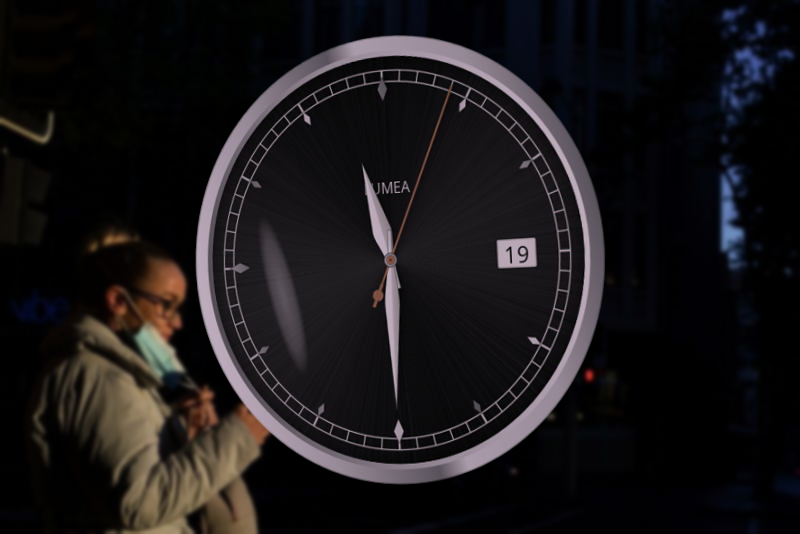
**11:30:04**
